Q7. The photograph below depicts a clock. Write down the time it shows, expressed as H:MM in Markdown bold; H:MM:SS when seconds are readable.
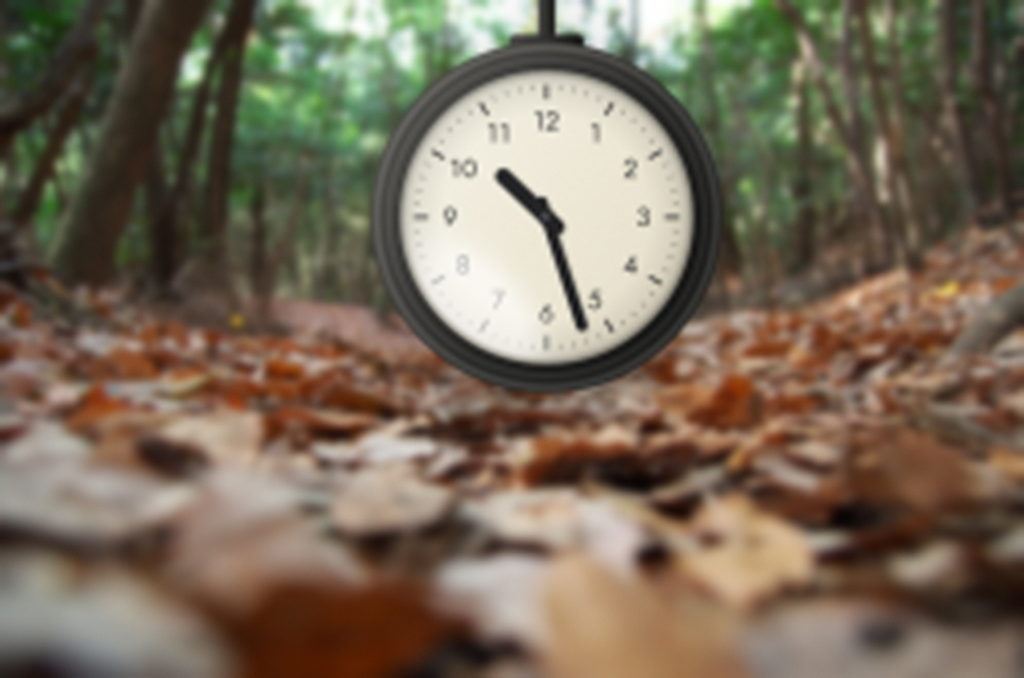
**10:27**
